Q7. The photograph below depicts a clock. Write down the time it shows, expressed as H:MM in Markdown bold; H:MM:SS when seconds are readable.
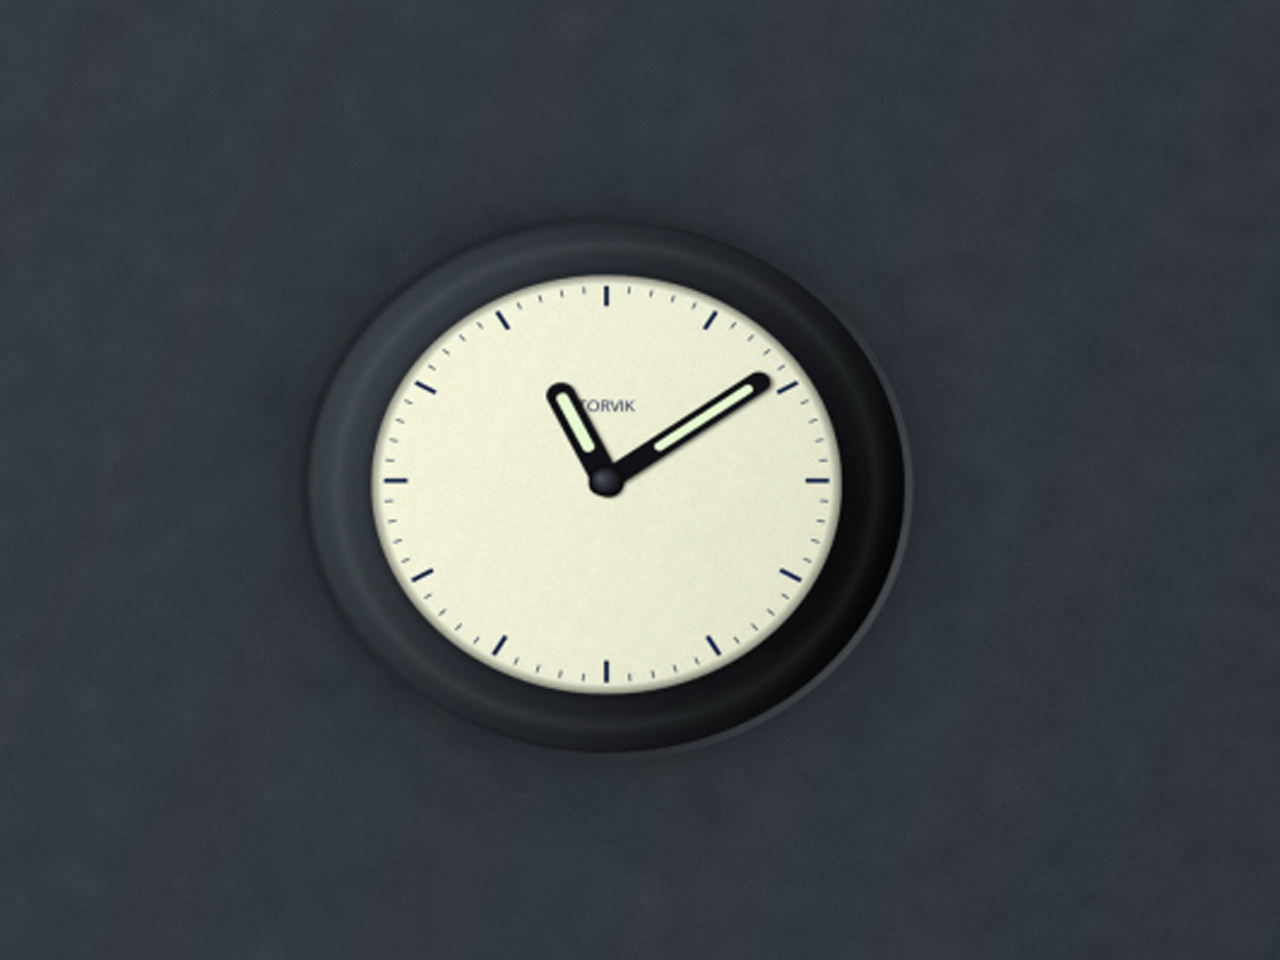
**11:09**
